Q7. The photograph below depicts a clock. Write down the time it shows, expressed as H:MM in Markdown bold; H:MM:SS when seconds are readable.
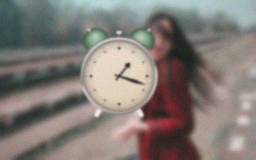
**1:18**
